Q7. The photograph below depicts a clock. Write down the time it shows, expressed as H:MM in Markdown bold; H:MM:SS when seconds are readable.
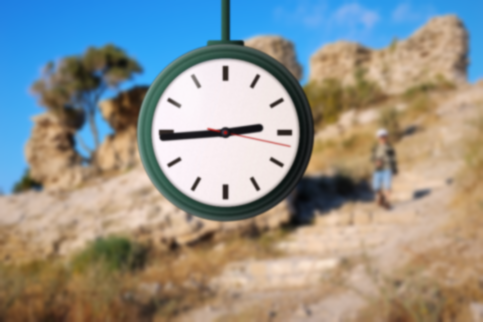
**2:44:17**
